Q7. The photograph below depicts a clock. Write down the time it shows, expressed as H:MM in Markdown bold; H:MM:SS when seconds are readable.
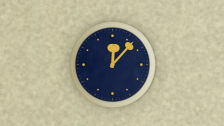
**12:07**
